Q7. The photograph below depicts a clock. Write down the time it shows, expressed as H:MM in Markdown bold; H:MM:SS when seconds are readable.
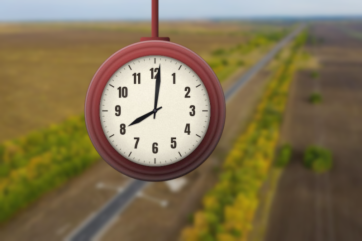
**8:01**
